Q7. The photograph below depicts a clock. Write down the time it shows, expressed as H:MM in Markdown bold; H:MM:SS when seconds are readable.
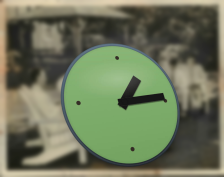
**1:14**
